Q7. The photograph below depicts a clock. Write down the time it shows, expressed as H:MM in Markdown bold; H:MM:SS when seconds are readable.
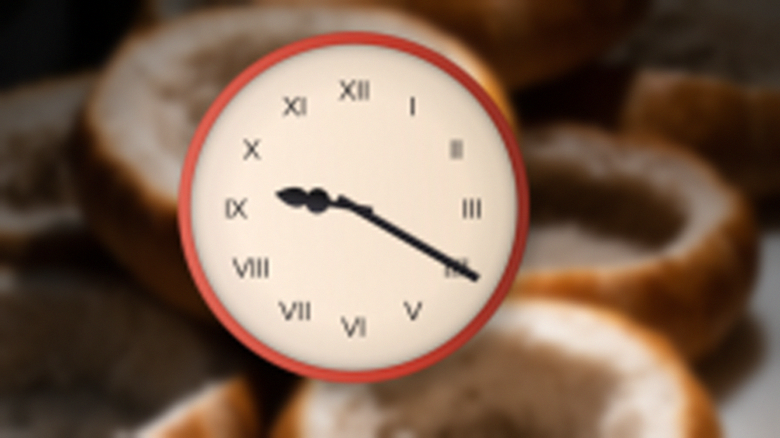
**9:20**
